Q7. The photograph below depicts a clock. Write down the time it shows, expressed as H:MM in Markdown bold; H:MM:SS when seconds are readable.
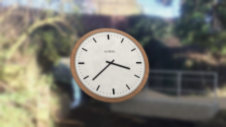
**3:38**
